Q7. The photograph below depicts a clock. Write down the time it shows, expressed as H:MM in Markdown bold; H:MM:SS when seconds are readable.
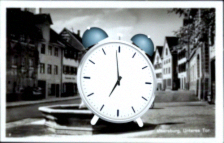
**6:59**
